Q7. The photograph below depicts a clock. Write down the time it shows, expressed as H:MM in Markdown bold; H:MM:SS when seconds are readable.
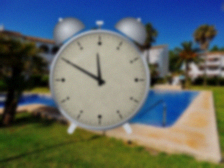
**11:50**
